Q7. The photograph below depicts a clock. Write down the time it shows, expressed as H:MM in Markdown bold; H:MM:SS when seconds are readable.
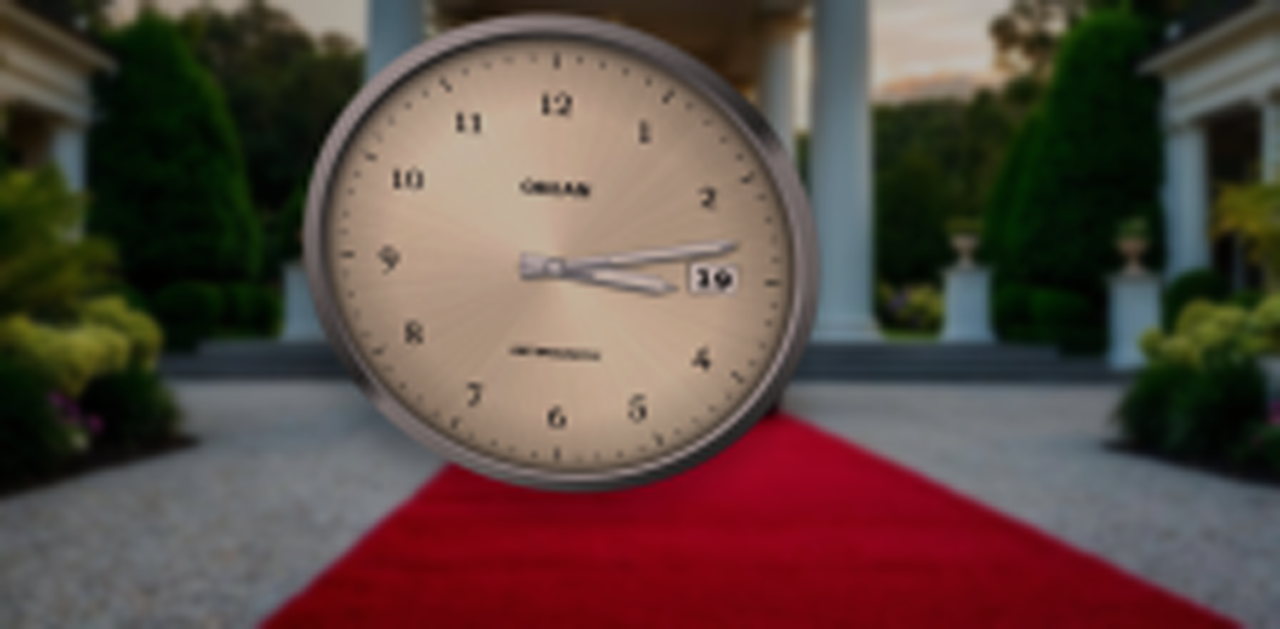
**3:13**
